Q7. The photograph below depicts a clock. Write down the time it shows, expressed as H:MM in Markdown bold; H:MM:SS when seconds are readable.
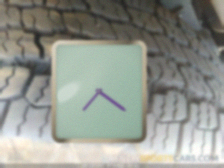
**7:21**
